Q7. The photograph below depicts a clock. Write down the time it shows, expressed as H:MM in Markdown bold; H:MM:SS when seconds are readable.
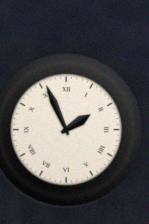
**1:56**
